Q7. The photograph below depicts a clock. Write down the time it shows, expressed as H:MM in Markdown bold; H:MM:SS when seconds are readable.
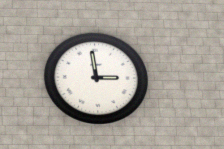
**2:59**
